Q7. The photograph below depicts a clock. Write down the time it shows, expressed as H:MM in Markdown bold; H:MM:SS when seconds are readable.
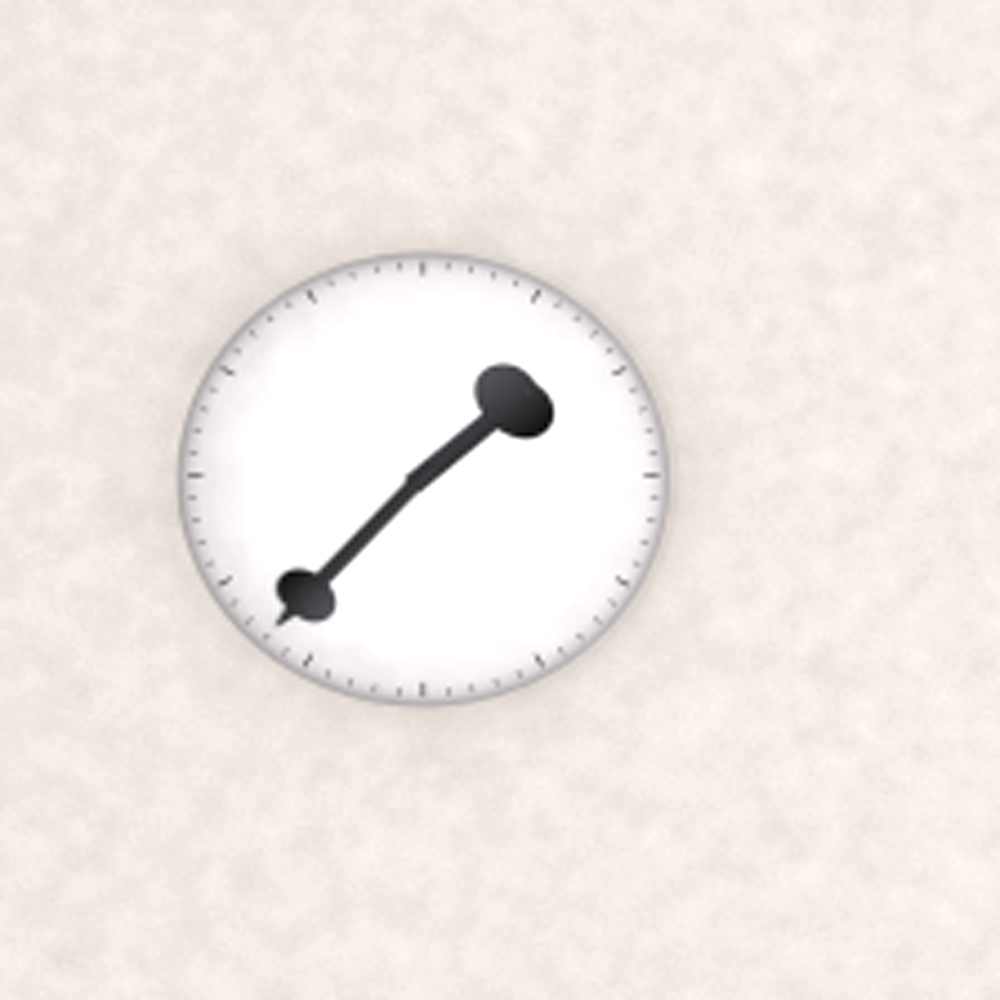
**1:37**
